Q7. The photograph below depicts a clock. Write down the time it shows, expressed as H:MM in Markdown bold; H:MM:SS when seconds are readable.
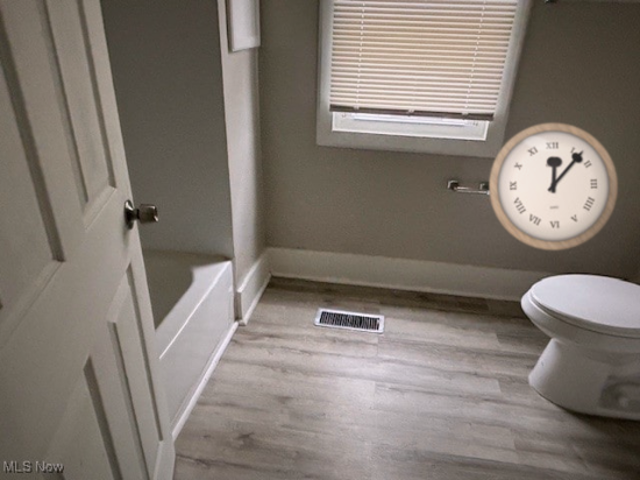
**12:07**
